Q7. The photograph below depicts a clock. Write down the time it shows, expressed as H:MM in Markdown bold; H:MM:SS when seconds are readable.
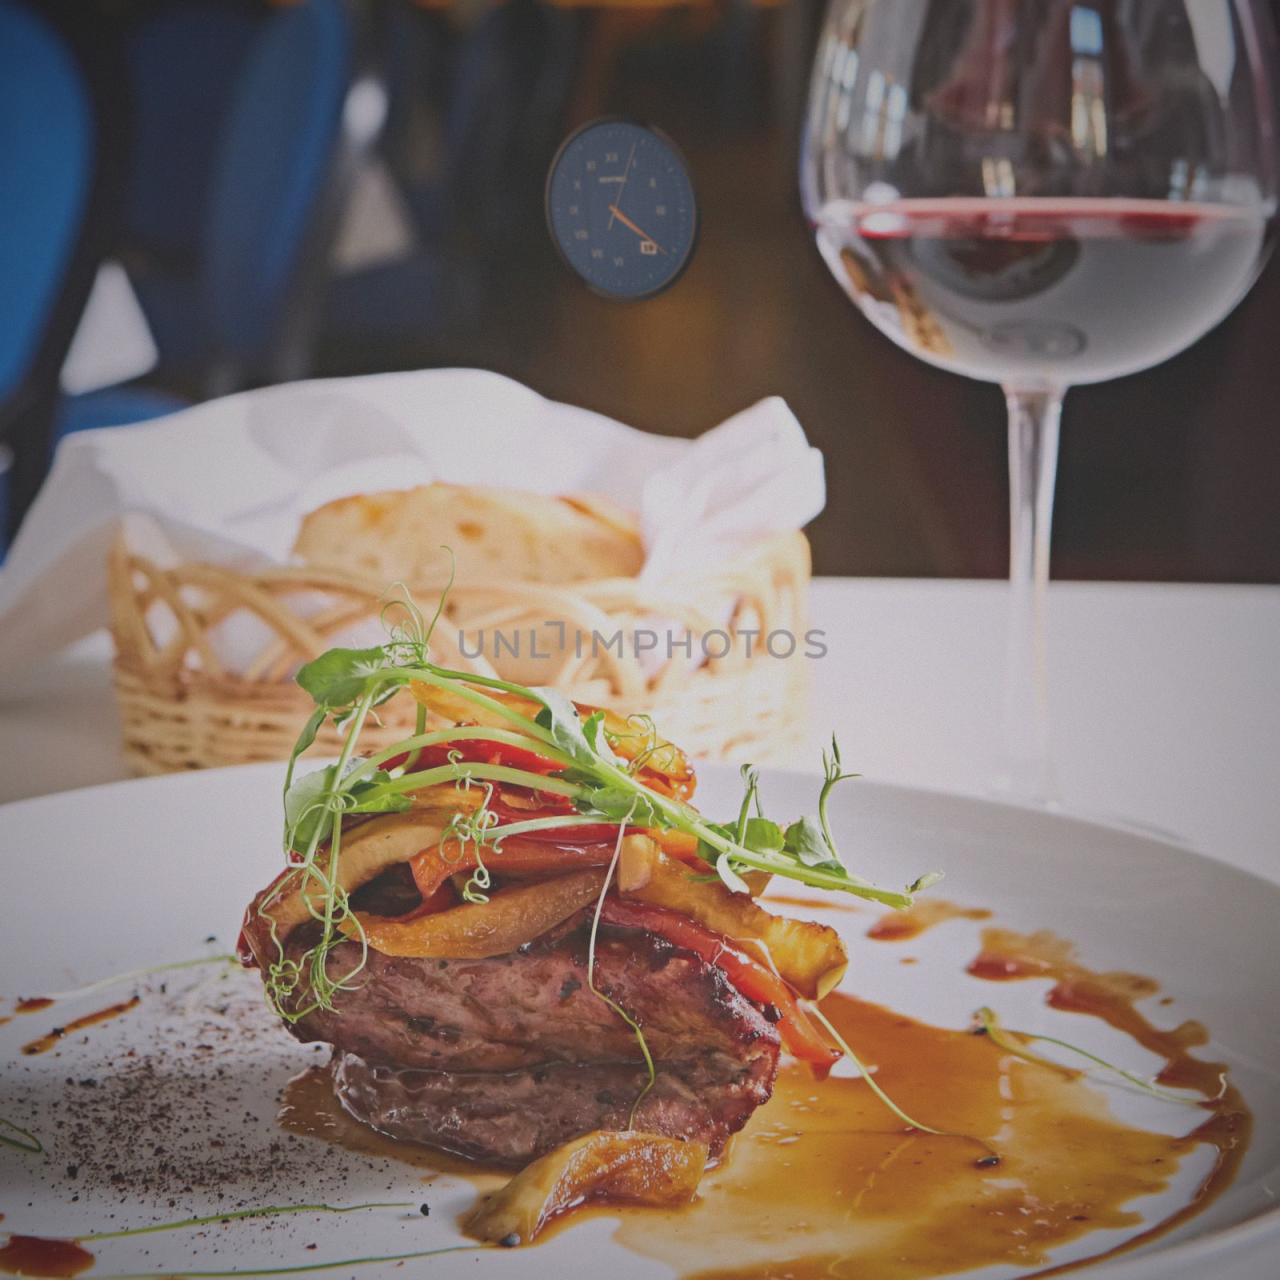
**4:21:04**
